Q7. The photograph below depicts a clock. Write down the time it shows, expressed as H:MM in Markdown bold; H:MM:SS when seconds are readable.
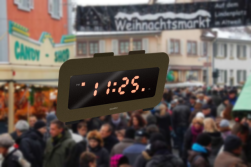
**11:25**
